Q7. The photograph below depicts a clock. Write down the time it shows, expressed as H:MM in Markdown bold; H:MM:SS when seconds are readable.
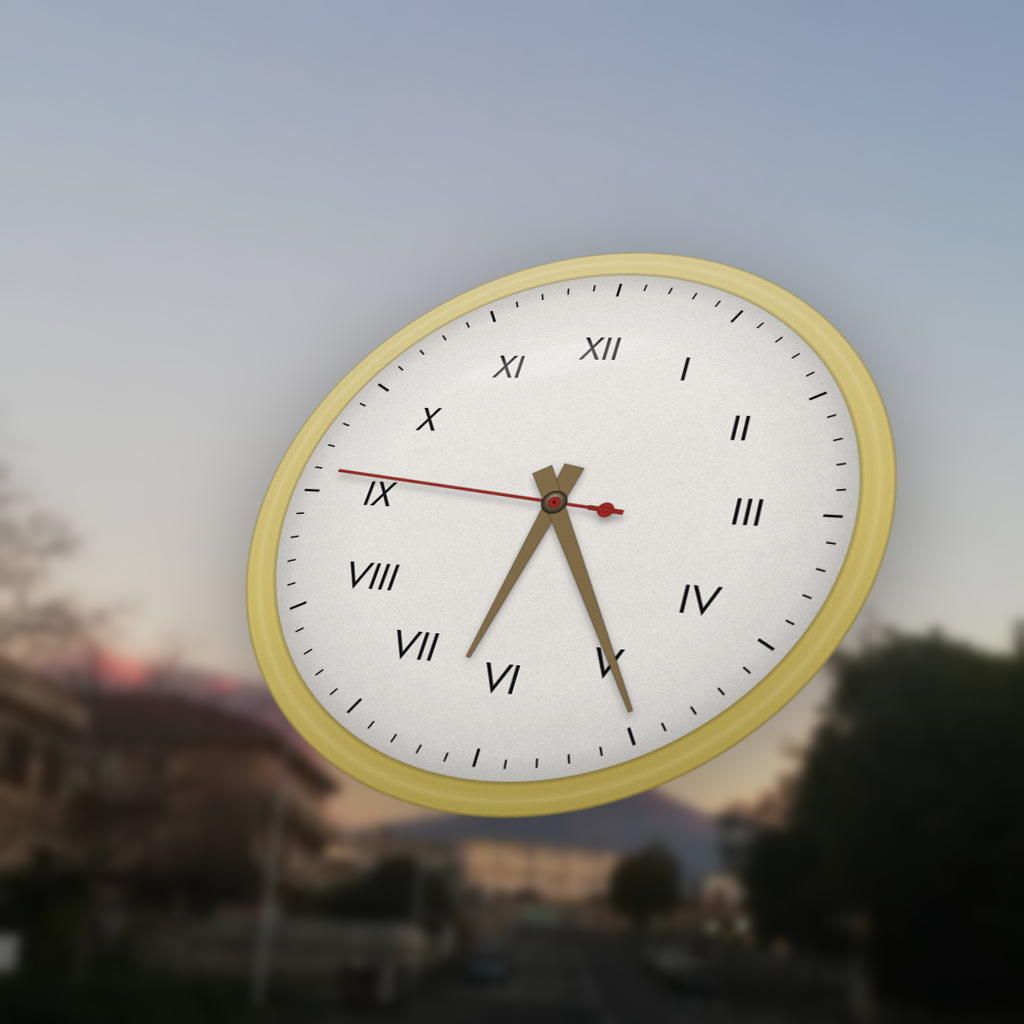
**6:24:46**
